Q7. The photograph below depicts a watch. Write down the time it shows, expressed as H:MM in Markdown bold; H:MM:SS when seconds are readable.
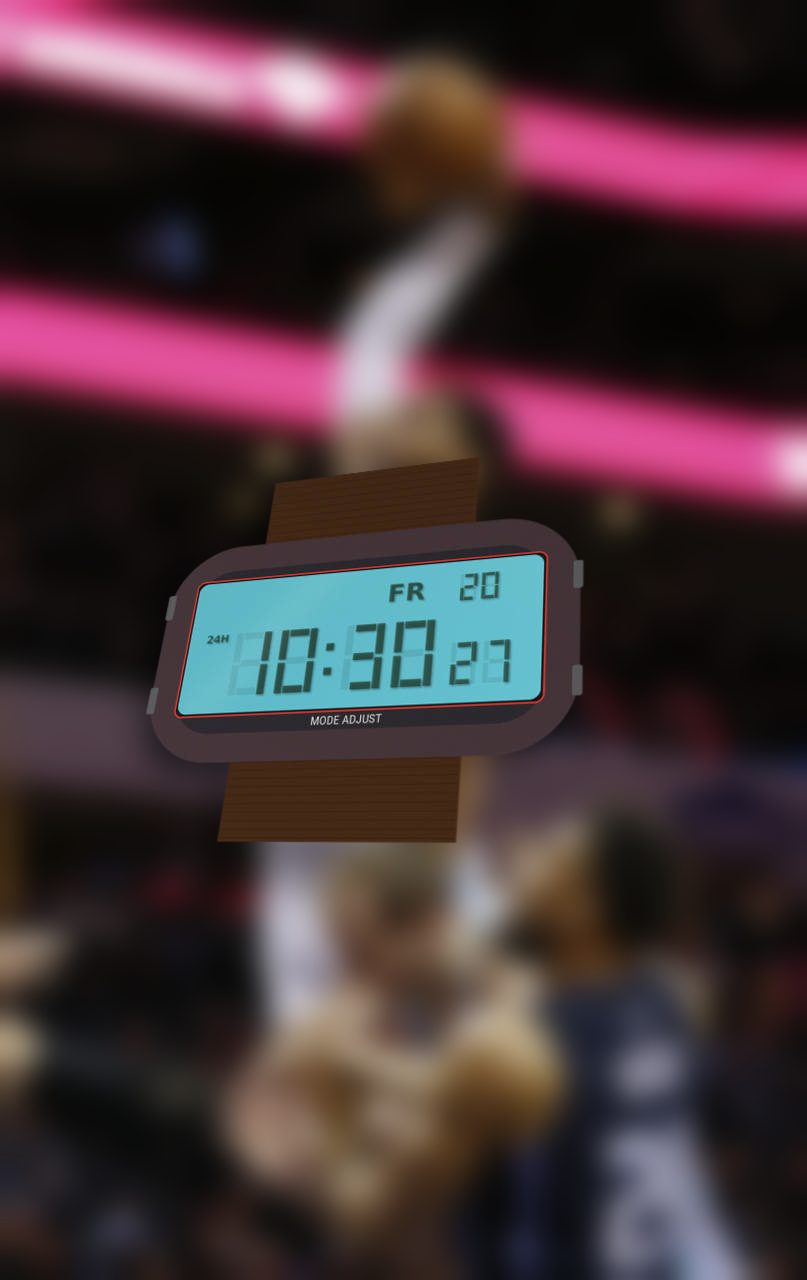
**10:30:27**
